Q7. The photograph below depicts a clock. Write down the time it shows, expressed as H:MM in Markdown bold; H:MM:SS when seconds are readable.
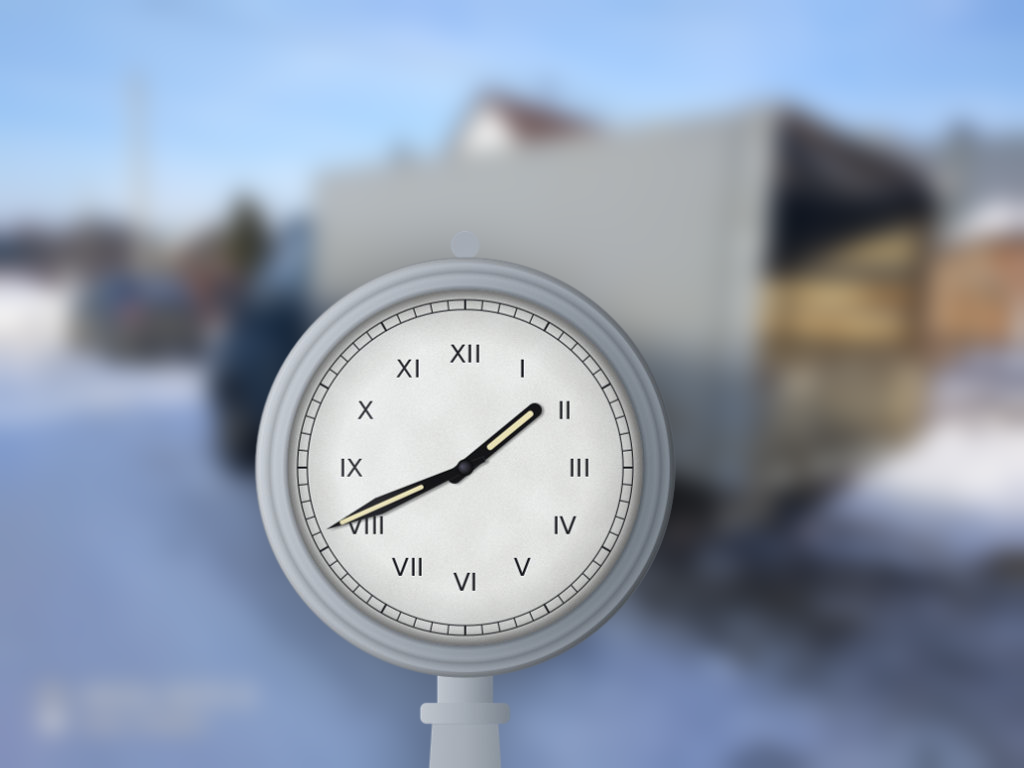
**1:41**
